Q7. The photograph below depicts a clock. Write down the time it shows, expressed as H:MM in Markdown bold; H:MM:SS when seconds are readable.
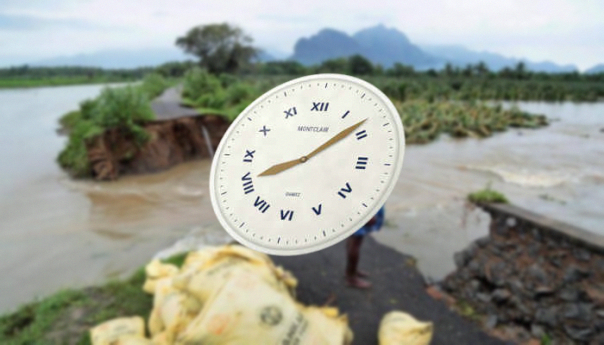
**8:08**
